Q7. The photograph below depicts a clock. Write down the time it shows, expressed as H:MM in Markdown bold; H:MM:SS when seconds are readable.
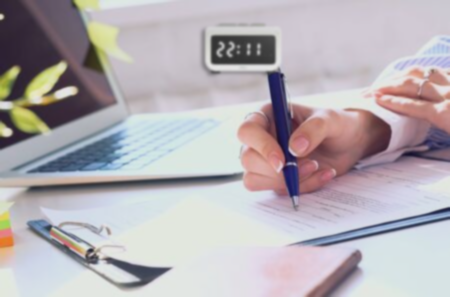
**22:11**
